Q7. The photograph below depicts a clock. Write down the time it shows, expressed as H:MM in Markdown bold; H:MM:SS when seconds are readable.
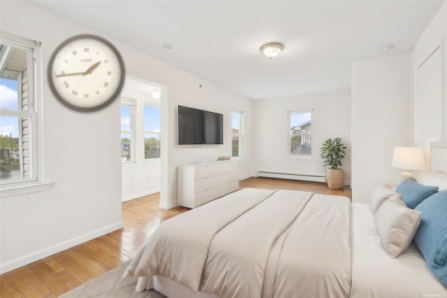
**1:44**
